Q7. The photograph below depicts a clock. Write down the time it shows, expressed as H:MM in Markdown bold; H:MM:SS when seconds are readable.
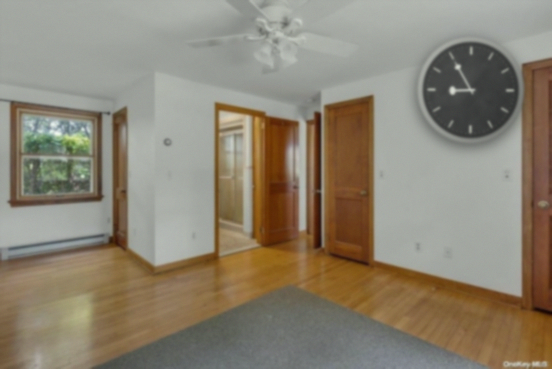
**8:55**
